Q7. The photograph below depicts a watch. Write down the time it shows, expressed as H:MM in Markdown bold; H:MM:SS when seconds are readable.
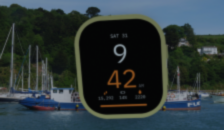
**9:42**
